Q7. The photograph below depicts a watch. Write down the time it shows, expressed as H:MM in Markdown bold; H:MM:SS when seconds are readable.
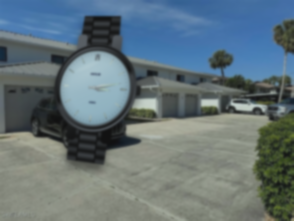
**3:13**
